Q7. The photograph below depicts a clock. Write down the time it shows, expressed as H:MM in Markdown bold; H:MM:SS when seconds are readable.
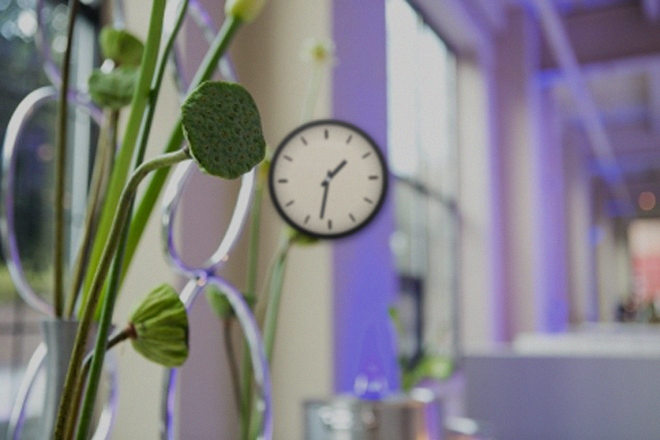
**1:32**
